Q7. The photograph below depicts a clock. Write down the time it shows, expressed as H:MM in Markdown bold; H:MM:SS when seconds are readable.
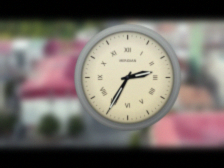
**2:35**
